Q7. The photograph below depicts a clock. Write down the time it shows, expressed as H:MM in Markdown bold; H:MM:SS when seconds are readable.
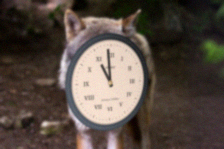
**10:59**
